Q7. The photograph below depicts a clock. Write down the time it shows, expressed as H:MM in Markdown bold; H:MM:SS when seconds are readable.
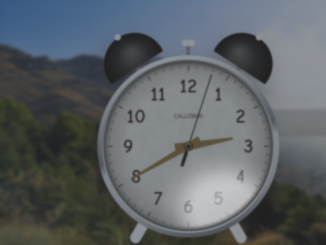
**2:40:03**
